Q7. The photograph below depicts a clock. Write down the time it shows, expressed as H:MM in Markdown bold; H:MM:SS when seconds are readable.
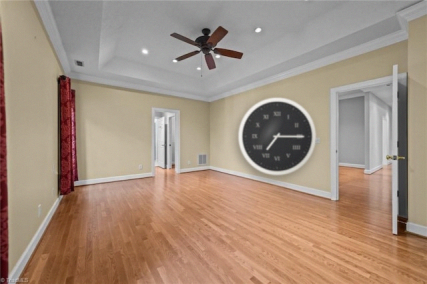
**7:15**
